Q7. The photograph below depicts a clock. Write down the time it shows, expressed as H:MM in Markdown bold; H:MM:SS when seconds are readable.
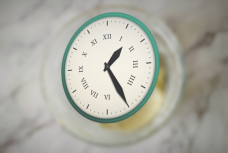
**1:25**
